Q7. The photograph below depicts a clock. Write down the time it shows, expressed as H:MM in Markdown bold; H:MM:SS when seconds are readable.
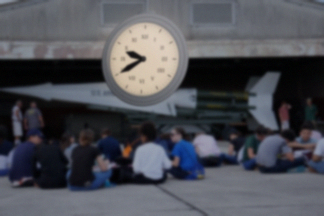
**9:40**
